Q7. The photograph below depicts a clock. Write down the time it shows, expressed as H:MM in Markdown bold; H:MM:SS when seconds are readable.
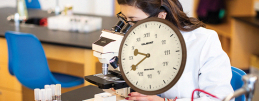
**9:40**
